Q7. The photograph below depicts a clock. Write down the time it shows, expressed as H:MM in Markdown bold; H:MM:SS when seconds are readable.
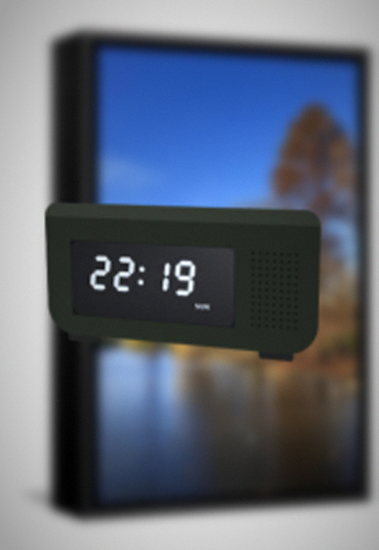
**22:19**
